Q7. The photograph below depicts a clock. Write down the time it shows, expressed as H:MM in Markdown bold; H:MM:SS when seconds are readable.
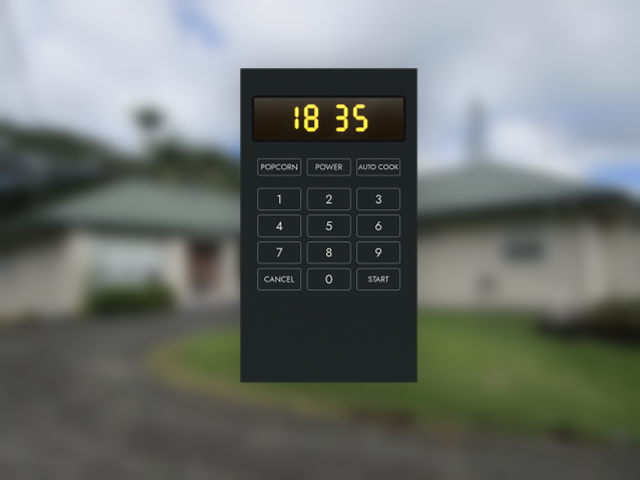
**18:35**
